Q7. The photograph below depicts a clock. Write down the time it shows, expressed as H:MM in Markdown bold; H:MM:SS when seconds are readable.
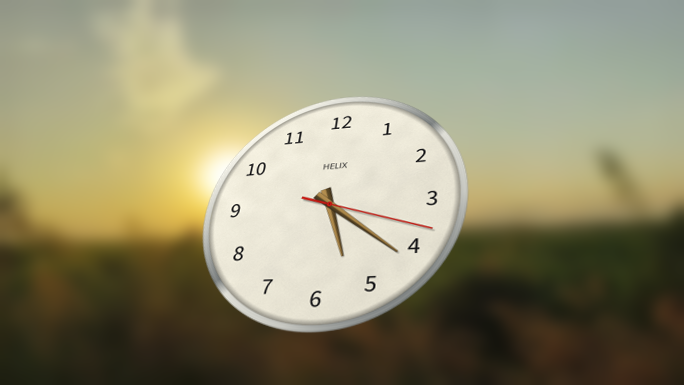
**5:21:18**
